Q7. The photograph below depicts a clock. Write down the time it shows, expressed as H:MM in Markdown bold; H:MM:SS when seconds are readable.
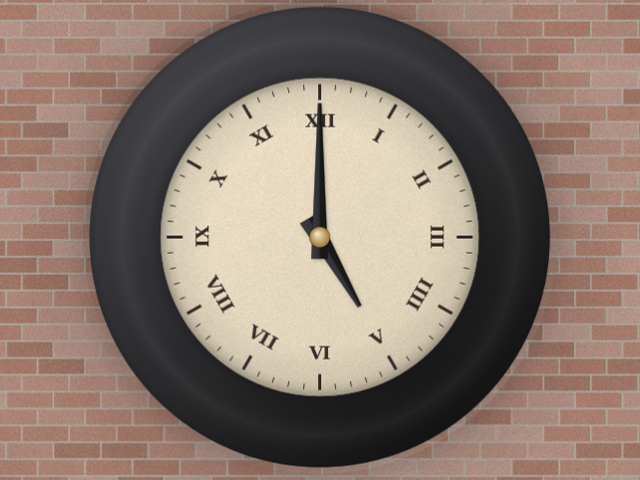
**5:00**
